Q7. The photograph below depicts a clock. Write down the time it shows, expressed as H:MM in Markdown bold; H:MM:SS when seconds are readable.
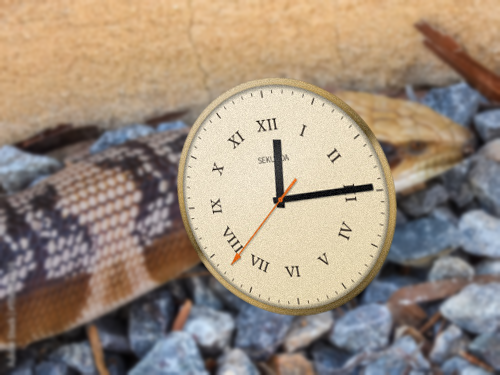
**12:14:38**
